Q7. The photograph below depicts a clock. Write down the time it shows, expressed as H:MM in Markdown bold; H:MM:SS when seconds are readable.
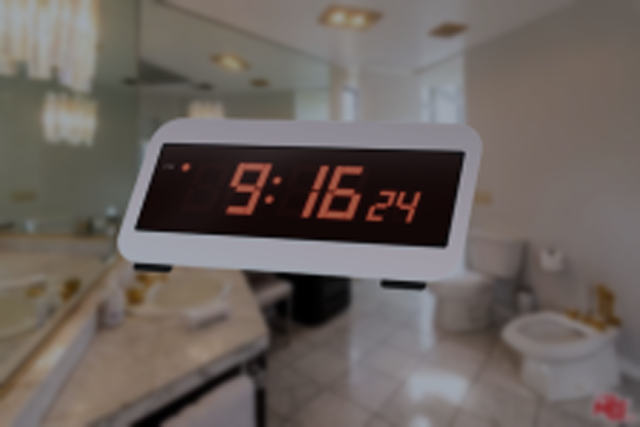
**9:16:24**
